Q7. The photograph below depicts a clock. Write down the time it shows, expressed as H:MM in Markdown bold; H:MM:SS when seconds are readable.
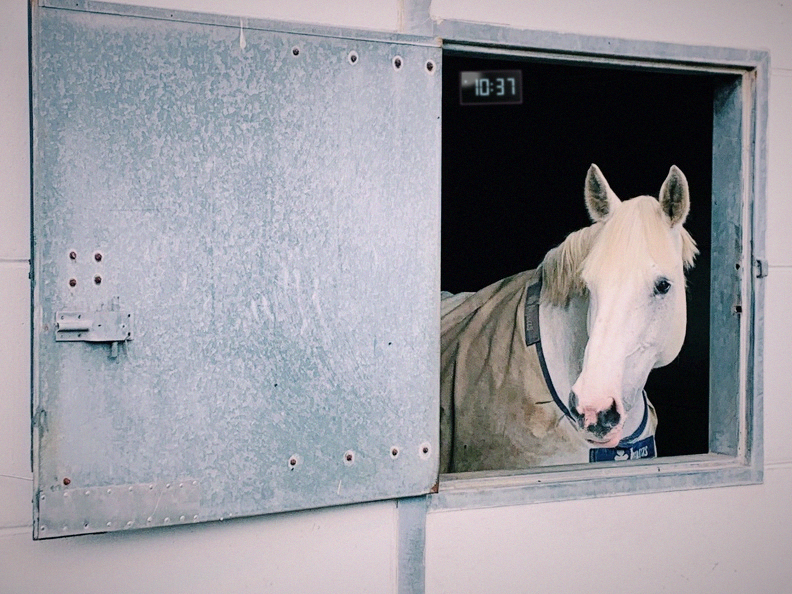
**10:37**
